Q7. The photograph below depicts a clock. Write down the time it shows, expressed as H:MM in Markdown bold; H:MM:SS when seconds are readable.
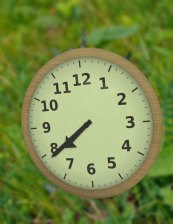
**7:39**
